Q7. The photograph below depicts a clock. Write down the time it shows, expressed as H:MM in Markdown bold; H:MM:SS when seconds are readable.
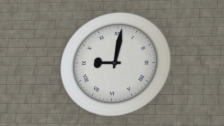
**9:01**
